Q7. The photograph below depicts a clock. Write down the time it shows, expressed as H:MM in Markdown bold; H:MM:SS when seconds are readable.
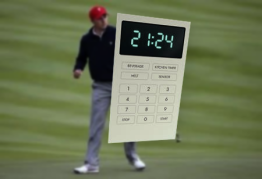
**21:24**
